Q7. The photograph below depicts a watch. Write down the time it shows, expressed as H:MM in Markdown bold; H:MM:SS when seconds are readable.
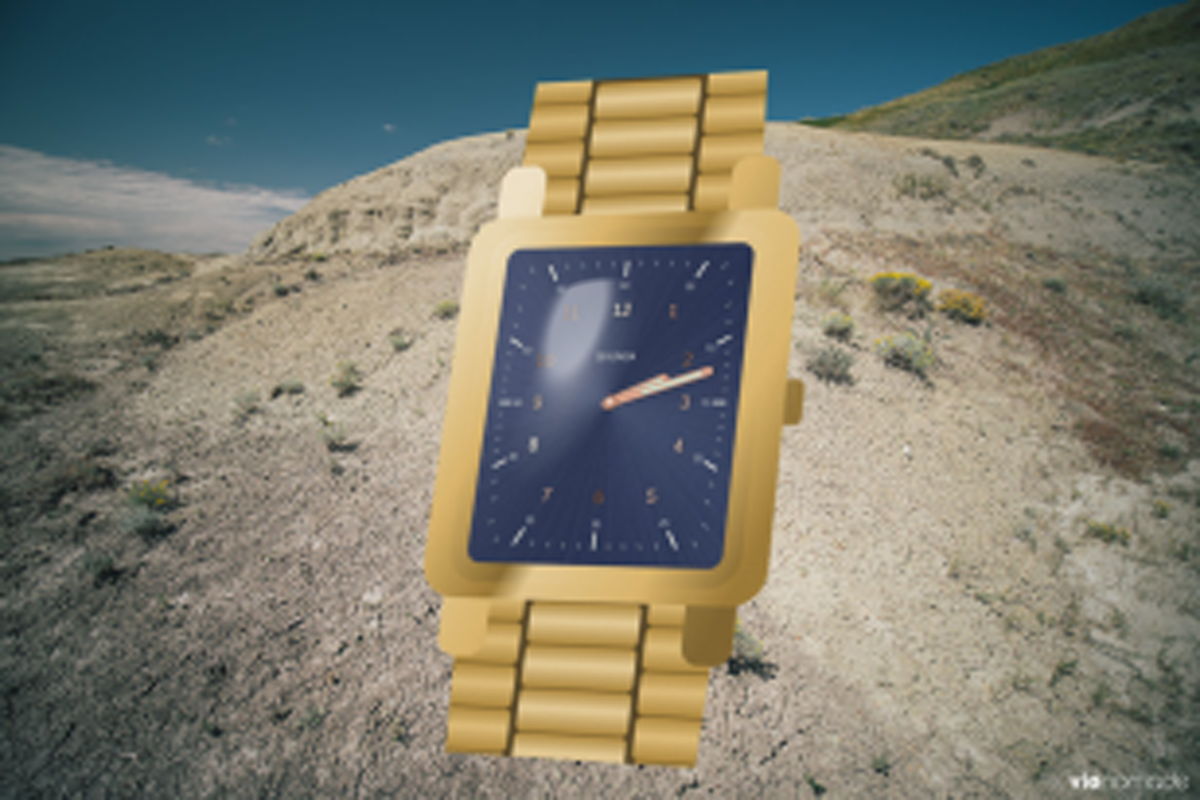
**2:12**
